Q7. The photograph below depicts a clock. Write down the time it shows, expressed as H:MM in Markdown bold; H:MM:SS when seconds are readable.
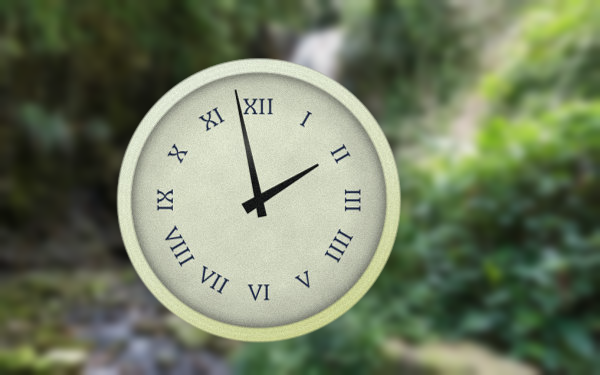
**1:58**
